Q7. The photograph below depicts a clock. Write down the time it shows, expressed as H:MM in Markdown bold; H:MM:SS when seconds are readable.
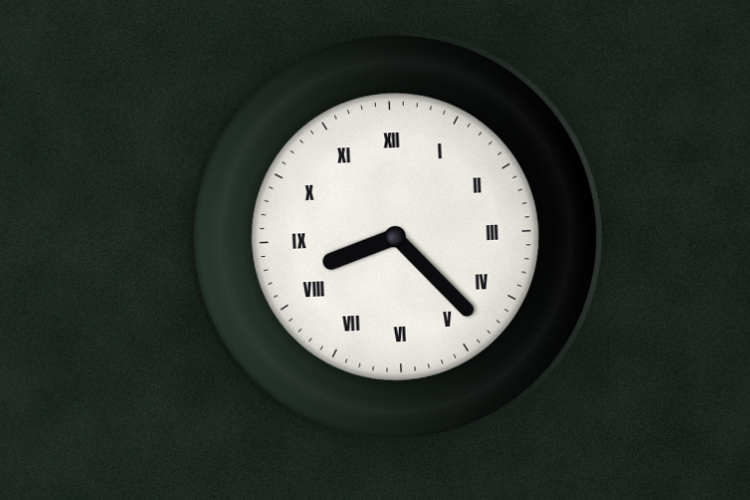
**8:23**
